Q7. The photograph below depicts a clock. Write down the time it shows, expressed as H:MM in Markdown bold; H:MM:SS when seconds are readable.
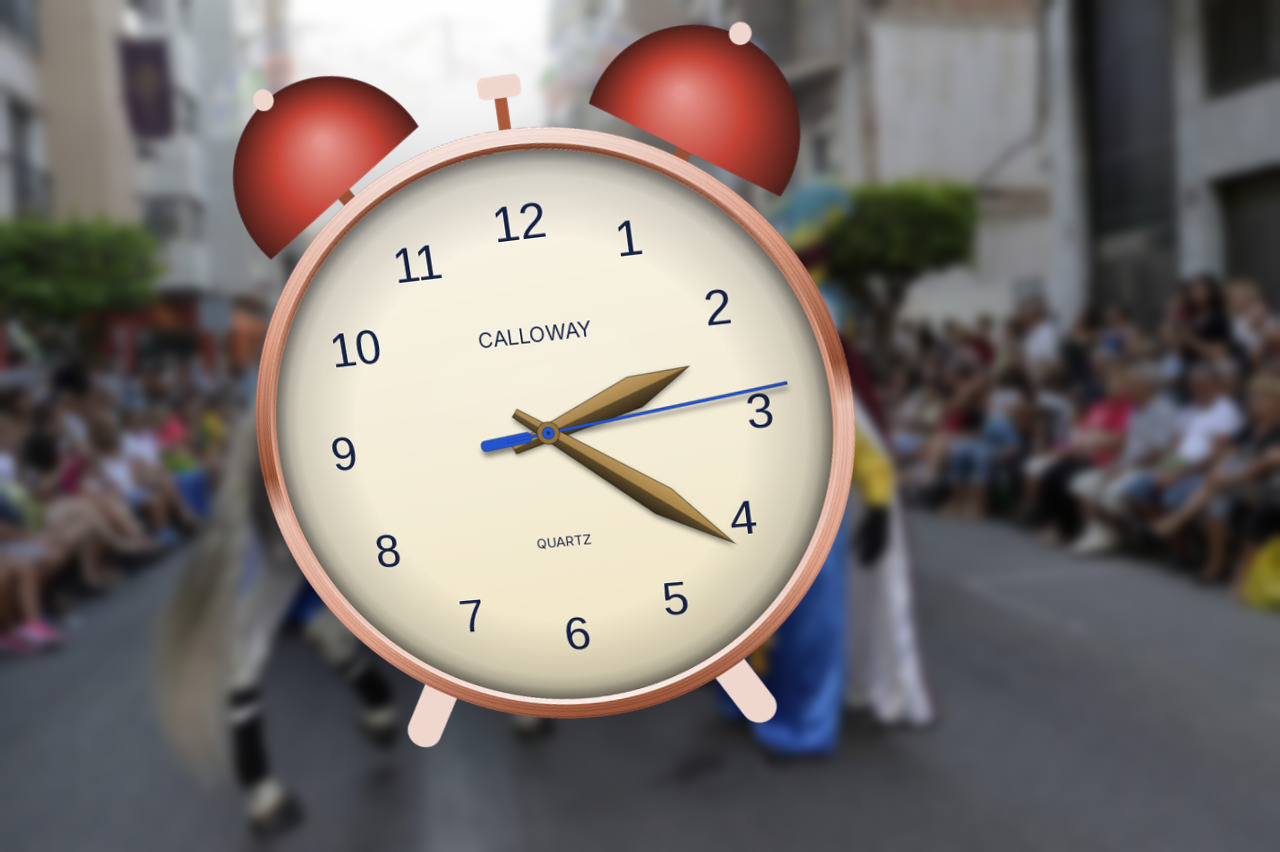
**2:21:14**
